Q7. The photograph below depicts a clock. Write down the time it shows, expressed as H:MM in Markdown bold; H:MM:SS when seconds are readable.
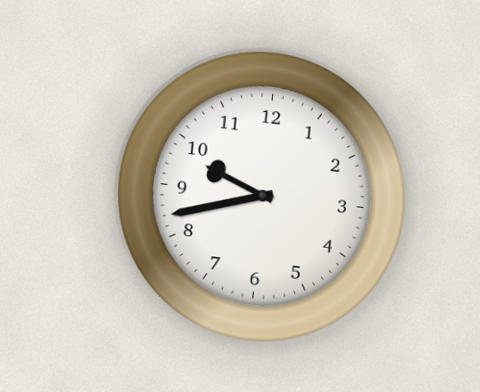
**9:42**
